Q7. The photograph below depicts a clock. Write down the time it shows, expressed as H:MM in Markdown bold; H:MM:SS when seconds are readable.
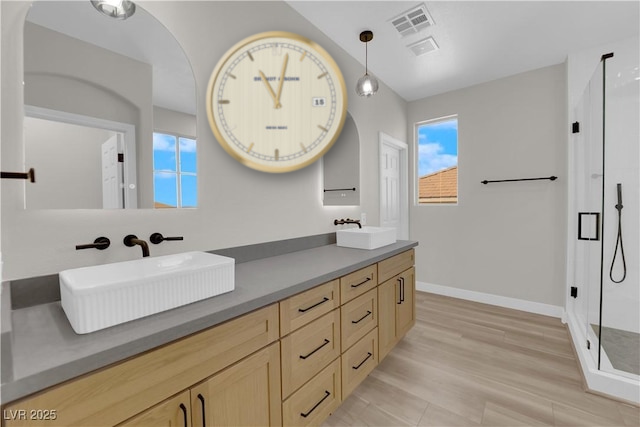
**11:02**
